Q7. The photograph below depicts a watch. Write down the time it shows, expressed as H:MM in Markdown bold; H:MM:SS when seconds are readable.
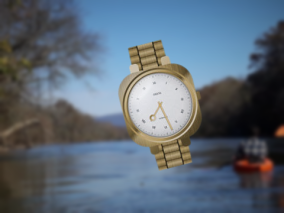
**7:28**
